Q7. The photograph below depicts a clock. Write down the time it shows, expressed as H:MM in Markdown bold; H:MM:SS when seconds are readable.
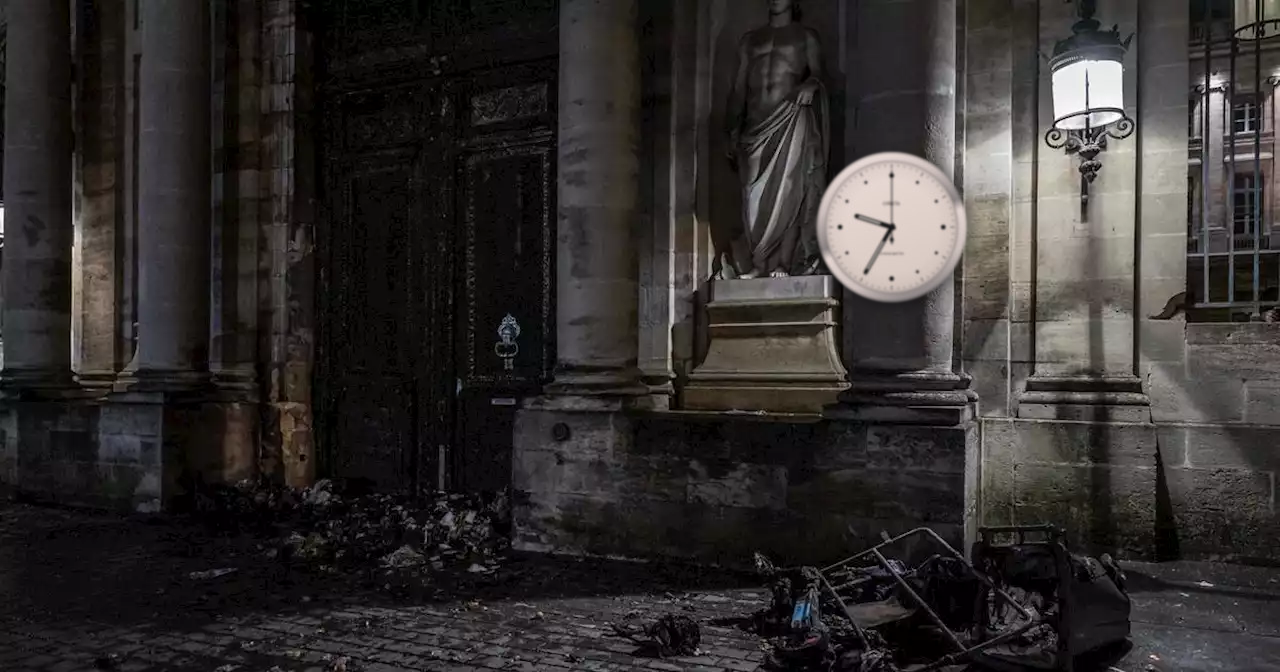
**9:35:00**
